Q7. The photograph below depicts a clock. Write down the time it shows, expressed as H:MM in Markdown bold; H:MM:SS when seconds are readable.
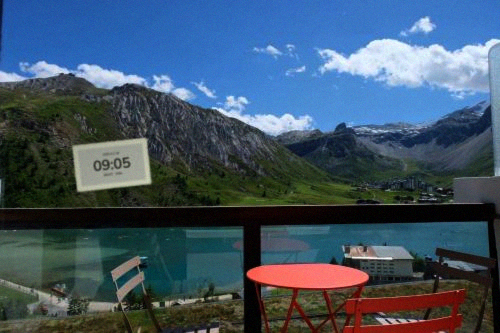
**9:05**
